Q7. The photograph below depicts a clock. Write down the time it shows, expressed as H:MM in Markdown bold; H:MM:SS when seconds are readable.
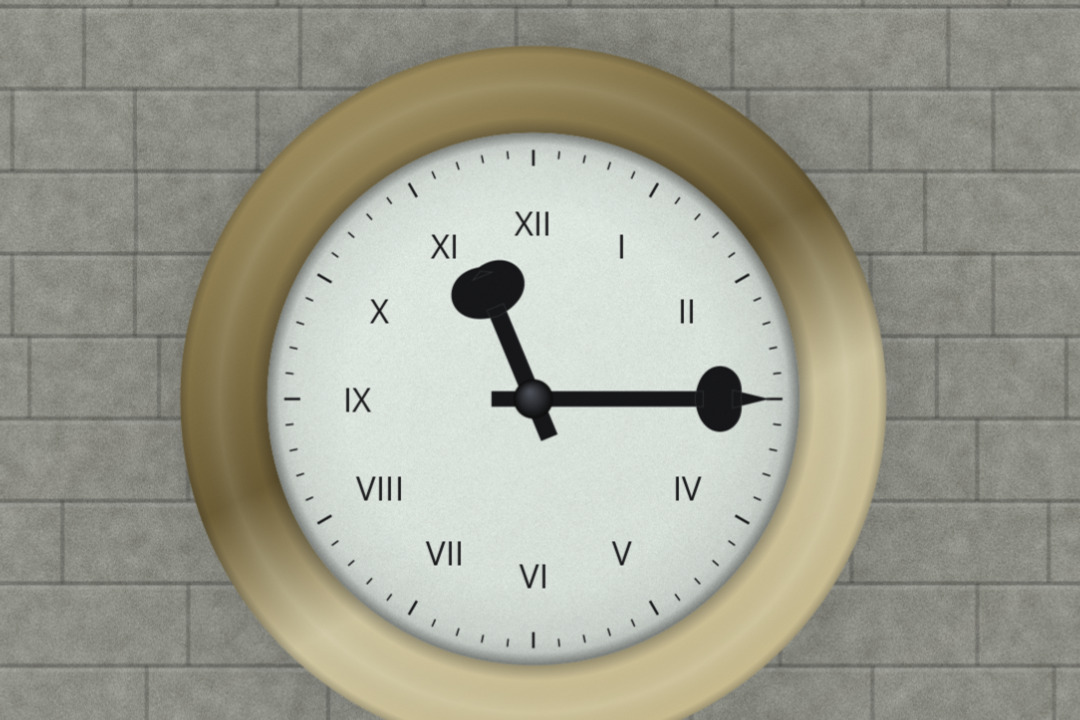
**11:15**
